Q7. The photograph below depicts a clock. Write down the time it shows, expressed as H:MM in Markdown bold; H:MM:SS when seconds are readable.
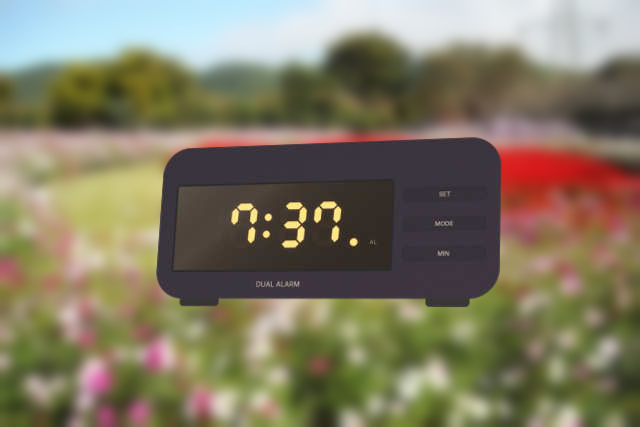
**7:37**
